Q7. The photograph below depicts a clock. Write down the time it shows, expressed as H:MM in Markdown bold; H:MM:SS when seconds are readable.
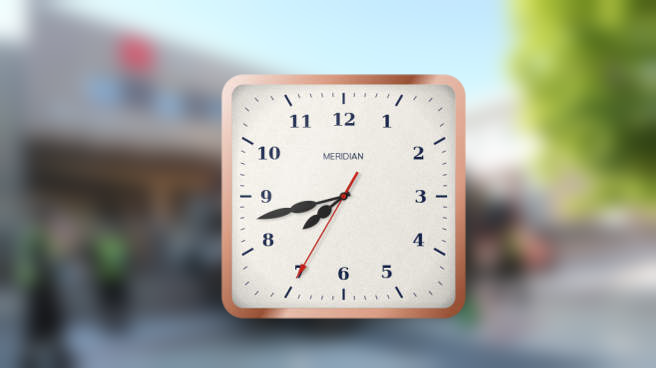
**7:42:35**
